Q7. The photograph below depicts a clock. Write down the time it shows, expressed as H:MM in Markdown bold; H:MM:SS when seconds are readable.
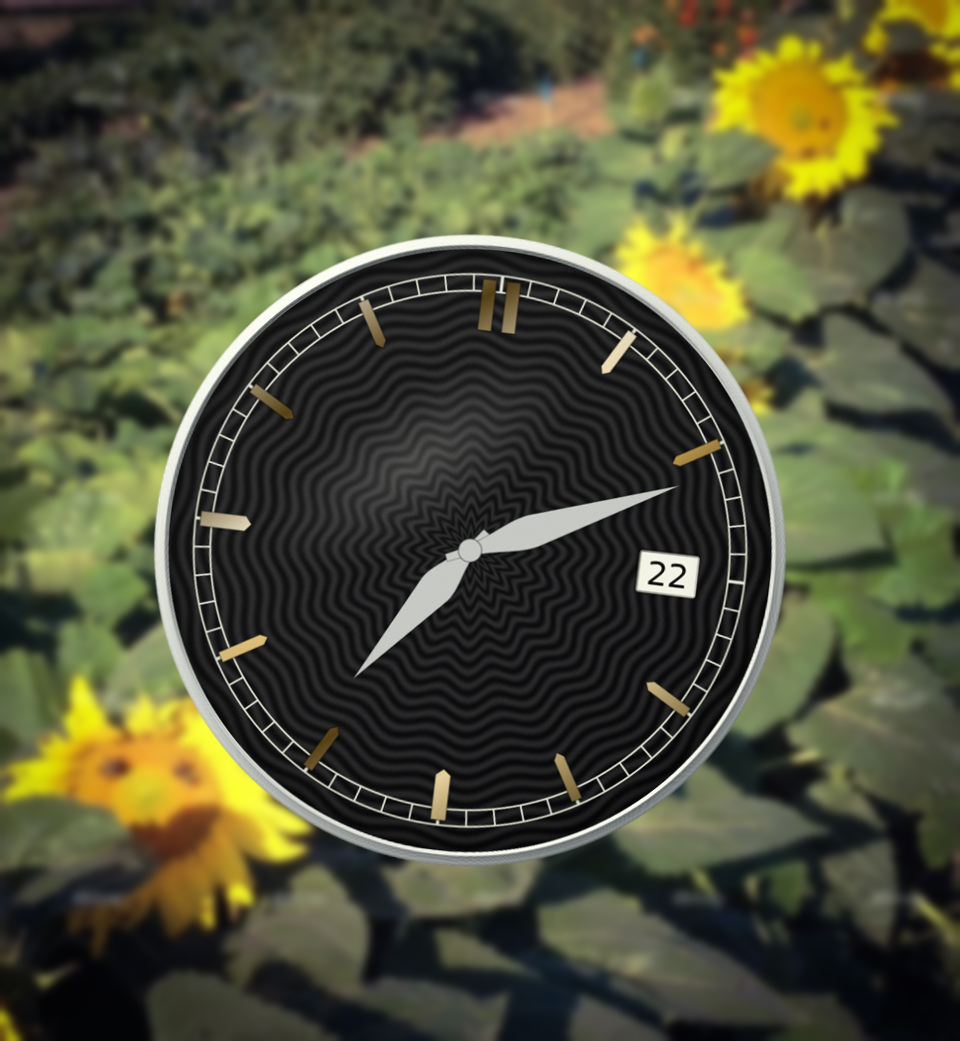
**7:11**
